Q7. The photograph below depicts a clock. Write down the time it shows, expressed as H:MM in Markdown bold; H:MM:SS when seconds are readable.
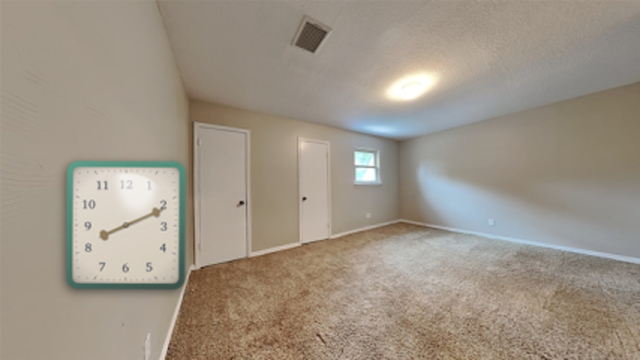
**8:11**
